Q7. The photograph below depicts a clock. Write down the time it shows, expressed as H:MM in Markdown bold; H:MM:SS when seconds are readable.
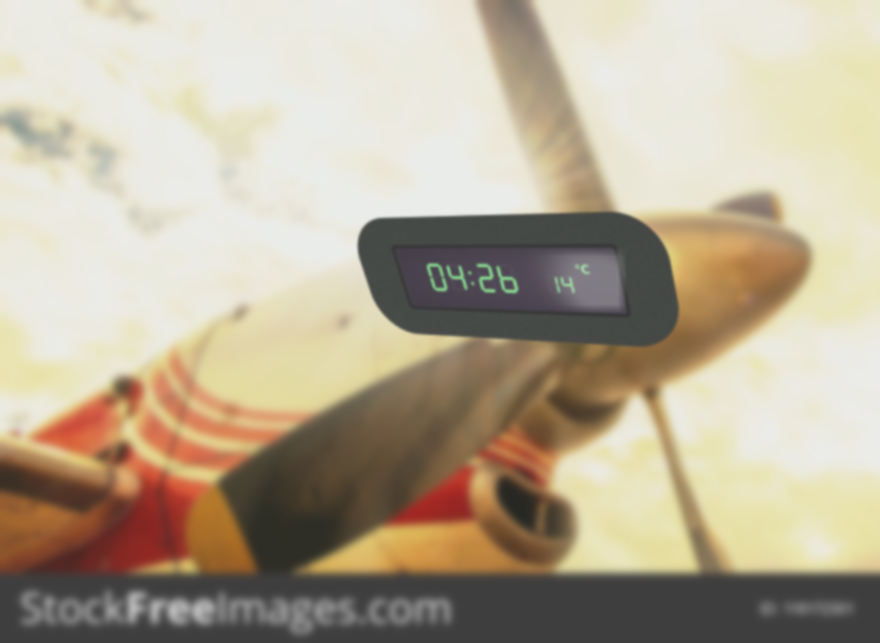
**4:26**
